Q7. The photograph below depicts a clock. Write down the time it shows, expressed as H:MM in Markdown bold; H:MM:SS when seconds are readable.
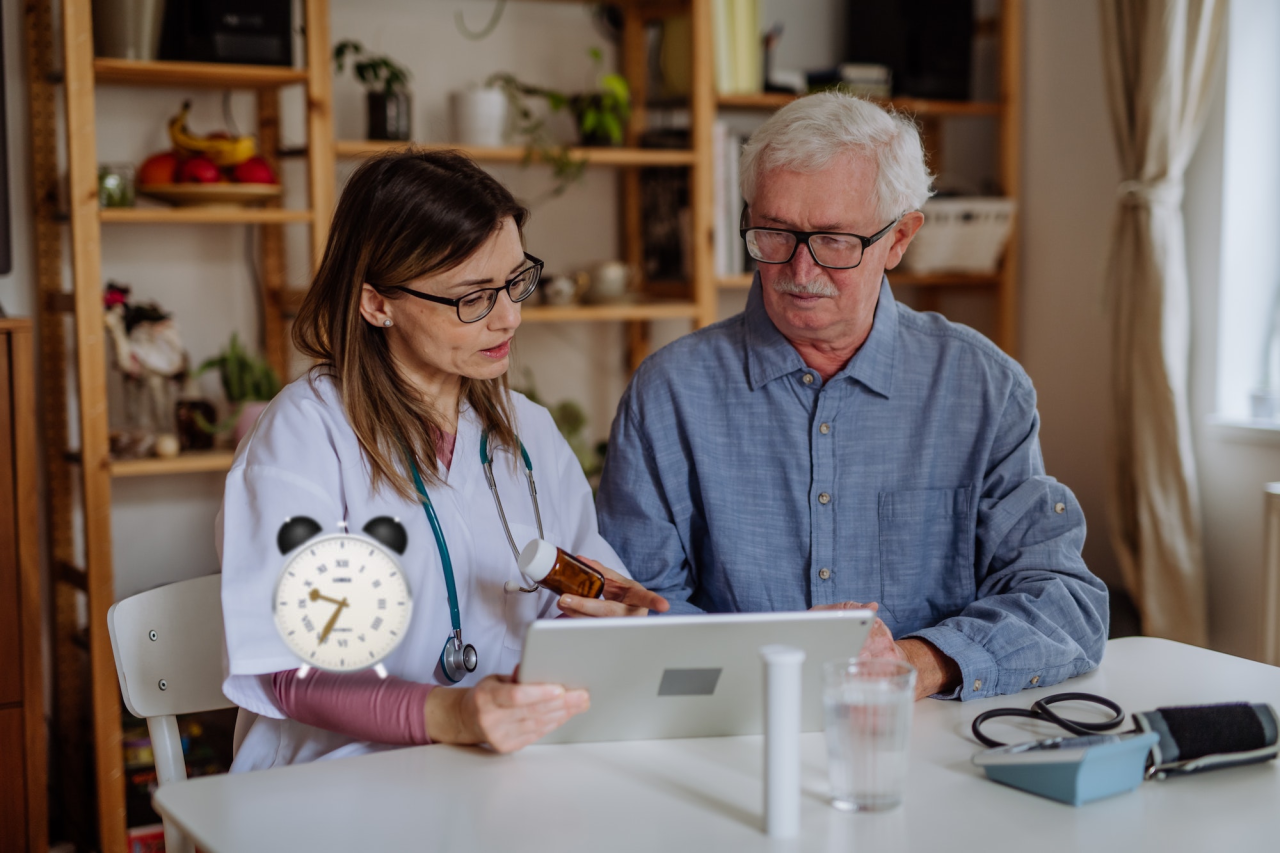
**9:35**
